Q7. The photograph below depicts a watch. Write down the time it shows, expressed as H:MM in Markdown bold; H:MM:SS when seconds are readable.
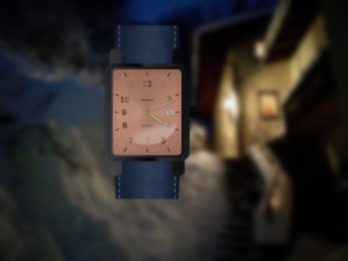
**4:11**
